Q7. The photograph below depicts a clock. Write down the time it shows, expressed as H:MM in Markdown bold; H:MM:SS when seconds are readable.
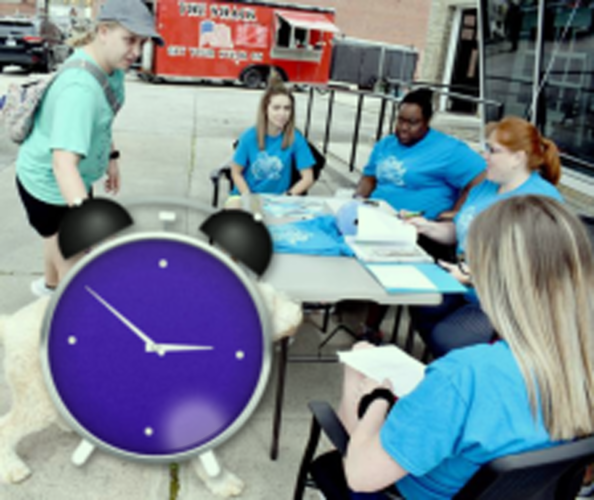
**2:51**
